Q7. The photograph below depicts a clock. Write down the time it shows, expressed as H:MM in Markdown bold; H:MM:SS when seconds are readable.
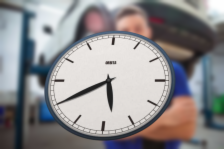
**5:40**
